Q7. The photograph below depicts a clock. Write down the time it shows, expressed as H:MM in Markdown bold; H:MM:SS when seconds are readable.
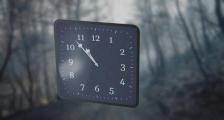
**10:53**
